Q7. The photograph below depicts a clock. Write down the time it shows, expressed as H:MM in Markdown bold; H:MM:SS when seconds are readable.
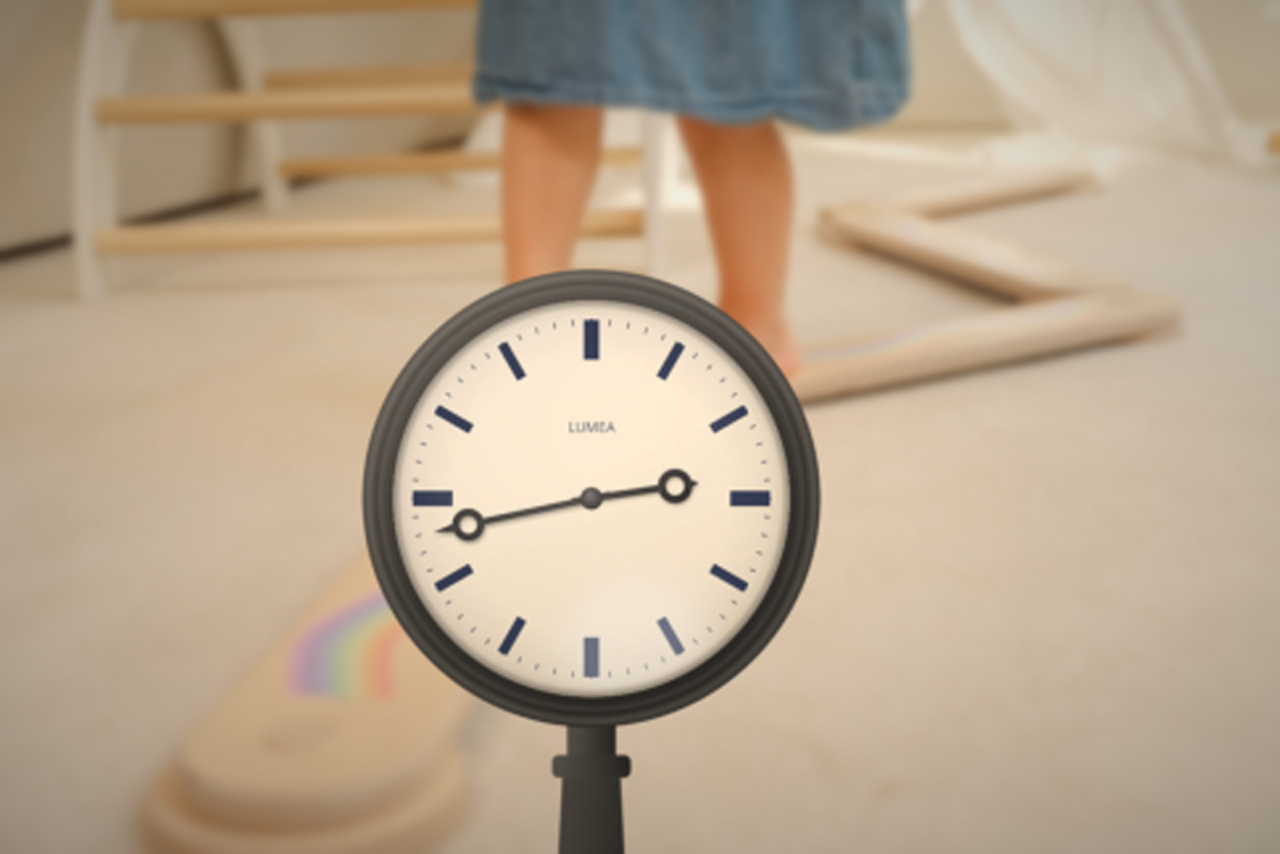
**2:43**
